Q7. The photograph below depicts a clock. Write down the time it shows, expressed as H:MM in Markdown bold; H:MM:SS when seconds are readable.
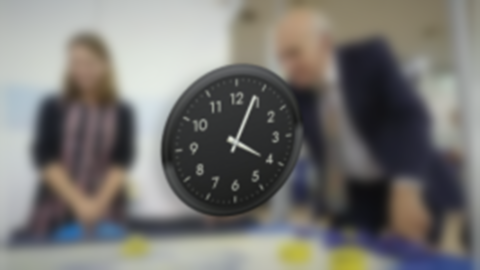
**4:04**
